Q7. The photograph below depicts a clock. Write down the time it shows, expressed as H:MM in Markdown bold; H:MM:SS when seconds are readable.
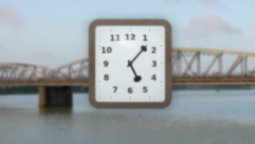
**5:07**
